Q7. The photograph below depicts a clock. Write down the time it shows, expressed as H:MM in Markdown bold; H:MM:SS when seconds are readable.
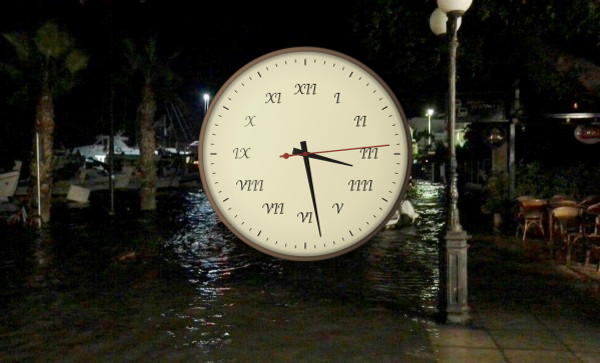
**3:28:14**
